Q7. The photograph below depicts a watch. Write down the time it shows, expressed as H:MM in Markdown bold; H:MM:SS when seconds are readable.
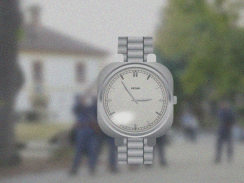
**2:54**
